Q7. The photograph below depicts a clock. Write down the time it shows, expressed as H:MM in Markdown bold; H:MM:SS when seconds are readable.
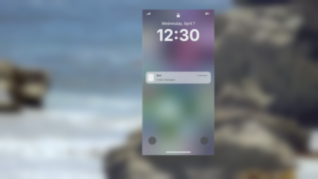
**12:30**
